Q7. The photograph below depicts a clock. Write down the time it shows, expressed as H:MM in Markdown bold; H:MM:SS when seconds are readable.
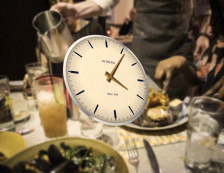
**4:06**
